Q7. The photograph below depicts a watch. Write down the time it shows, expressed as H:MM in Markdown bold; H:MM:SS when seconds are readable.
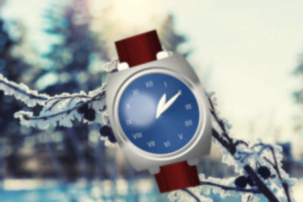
**1:10**
